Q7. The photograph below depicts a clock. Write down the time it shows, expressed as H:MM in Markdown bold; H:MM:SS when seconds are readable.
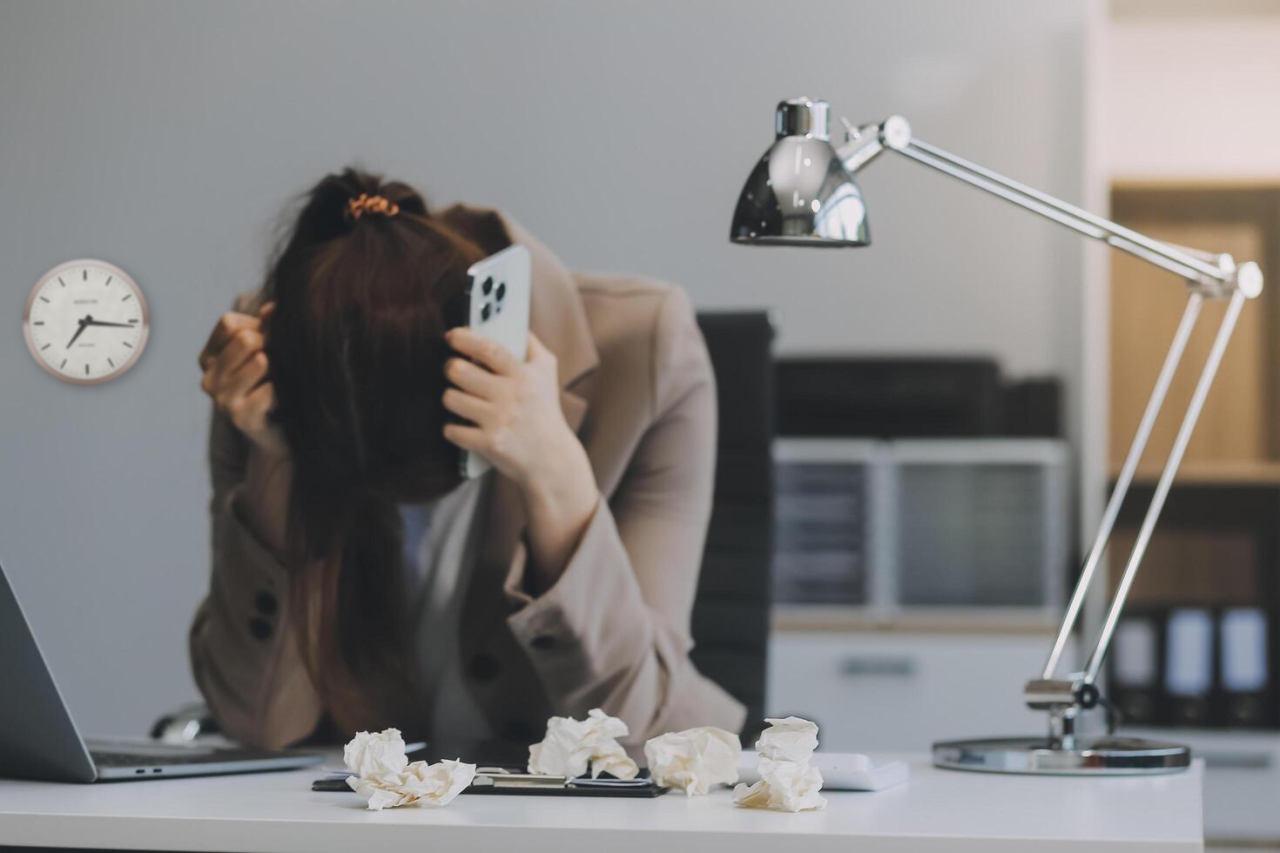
**7:16**
